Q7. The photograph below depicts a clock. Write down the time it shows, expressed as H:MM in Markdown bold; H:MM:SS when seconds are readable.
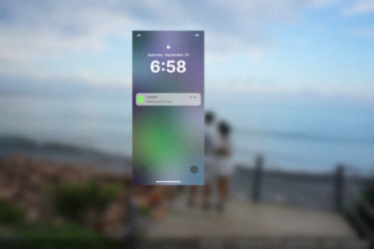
**6:58**
